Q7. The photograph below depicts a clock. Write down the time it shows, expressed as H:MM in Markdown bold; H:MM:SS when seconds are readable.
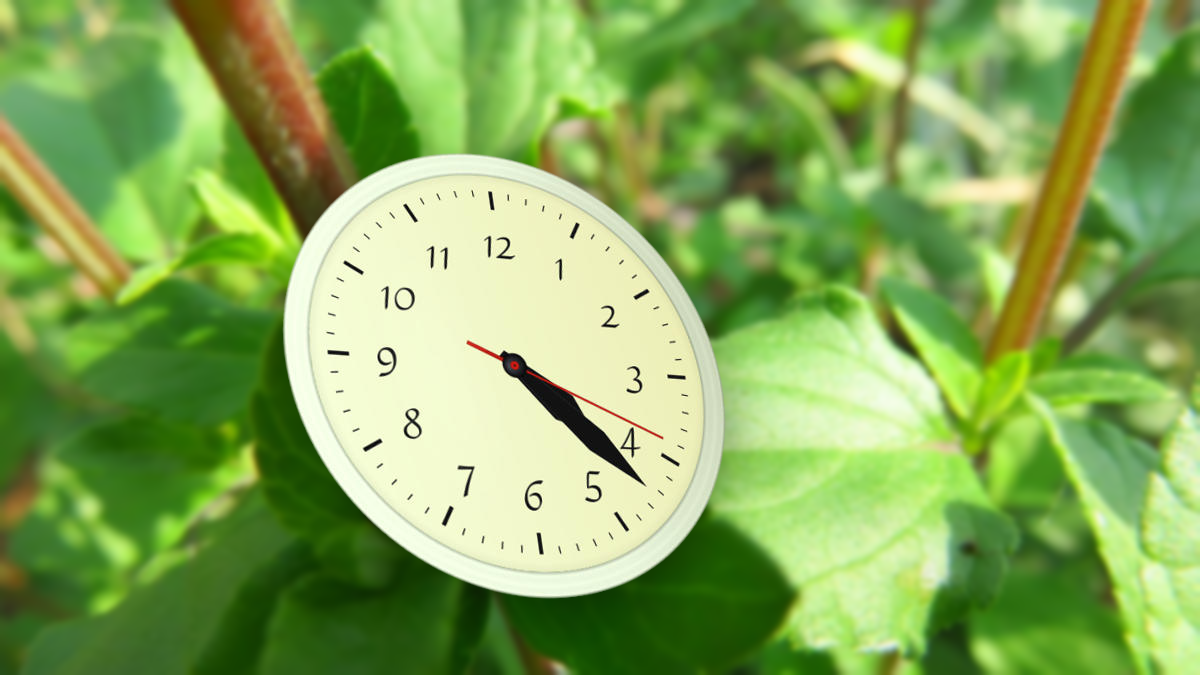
**4:22:19**
